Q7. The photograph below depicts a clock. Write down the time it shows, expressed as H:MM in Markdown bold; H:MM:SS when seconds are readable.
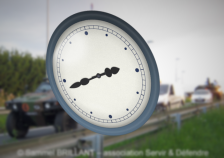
**2:43**
